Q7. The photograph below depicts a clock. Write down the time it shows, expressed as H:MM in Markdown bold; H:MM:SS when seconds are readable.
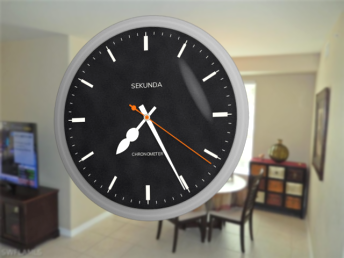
**7:25:21**
